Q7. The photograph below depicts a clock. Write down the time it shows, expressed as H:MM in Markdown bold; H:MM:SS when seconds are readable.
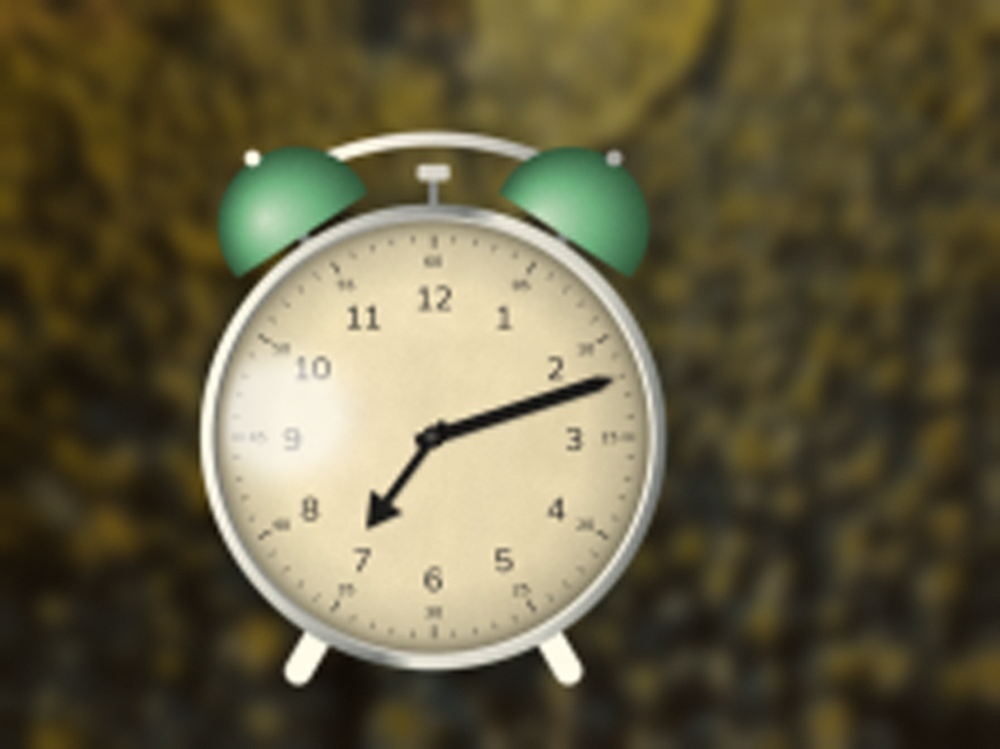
**7:12**
